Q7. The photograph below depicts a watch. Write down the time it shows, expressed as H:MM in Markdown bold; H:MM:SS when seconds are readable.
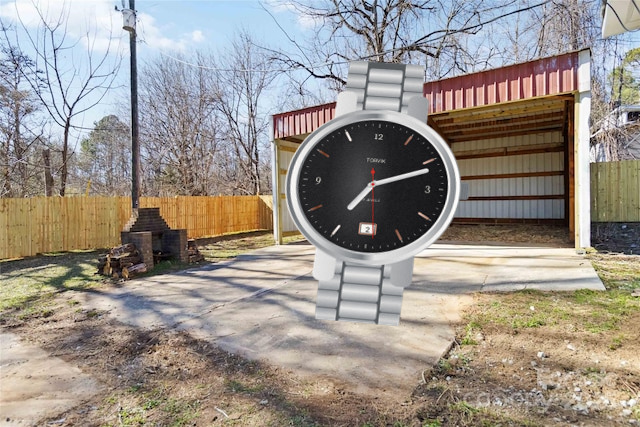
**7:11:29**
